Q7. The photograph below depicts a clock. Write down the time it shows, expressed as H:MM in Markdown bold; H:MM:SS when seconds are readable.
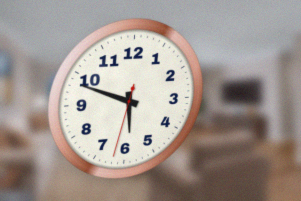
**5:48:32**
